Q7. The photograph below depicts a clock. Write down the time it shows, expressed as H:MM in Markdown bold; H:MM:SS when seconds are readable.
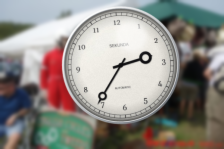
**2:36**
